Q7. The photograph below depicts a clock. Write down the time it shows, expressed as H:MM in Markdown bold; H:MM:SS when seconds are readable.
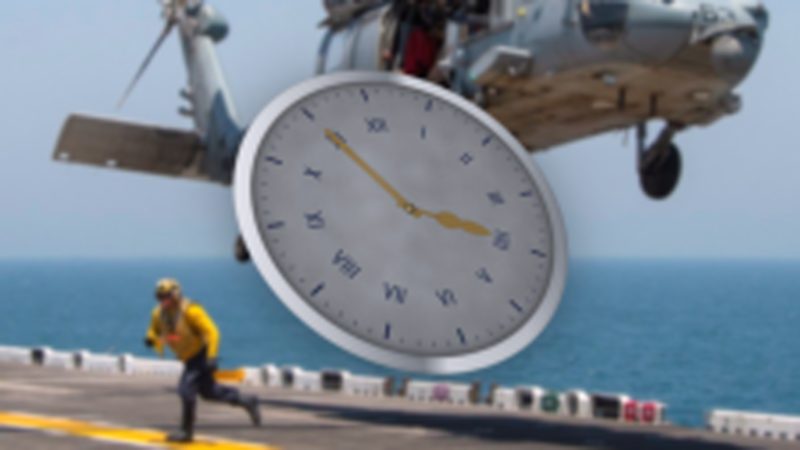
**3:55**
